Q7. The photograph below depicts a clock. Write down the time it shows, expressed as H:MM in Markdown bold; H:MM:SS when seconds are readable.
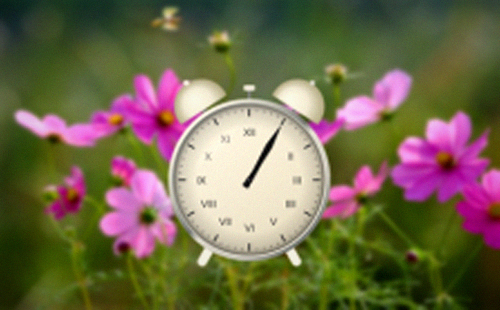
**1:05**
